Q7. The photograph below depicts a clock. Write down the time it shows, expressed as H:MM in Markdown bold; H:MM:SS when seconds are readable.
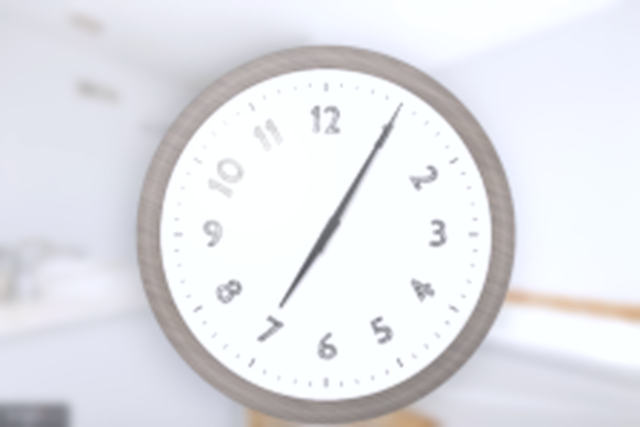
**7:05**
